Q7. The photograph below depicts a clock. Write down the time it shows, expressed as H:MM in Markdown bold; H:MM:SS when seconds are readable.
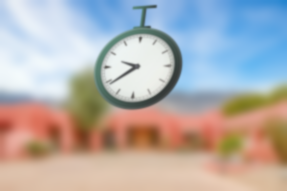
**9:39**
